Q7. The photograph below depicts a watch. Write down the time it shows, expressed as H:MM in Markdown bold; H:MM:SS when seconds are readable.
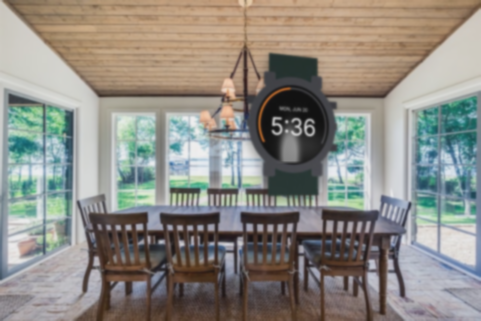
**5:36**
